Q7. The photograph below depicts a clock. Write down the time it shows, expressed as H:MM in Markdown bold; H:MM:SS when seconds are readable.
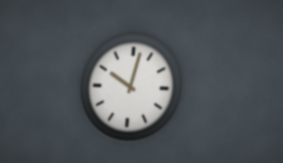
**10:02**
